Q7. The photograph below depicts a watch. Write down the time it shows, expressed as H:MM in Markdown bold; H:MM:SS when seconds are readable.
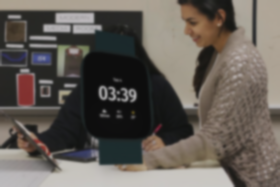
**3:39**
